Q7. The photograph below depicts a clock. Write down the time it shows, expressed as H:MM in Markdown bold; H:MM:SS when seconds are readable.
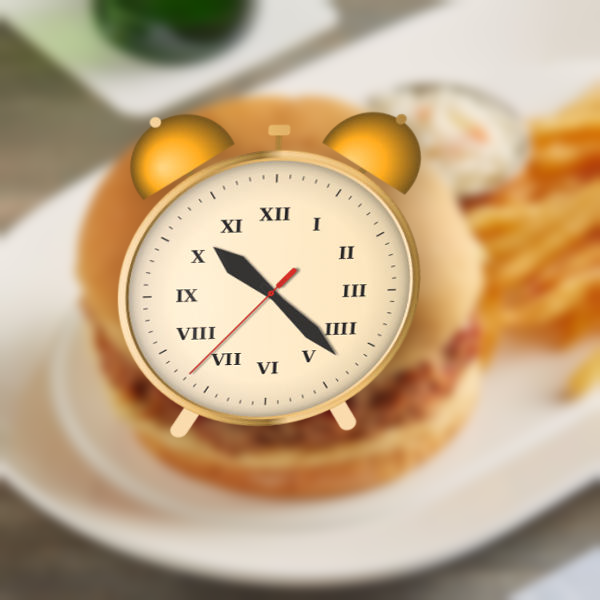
**10:22:37**
